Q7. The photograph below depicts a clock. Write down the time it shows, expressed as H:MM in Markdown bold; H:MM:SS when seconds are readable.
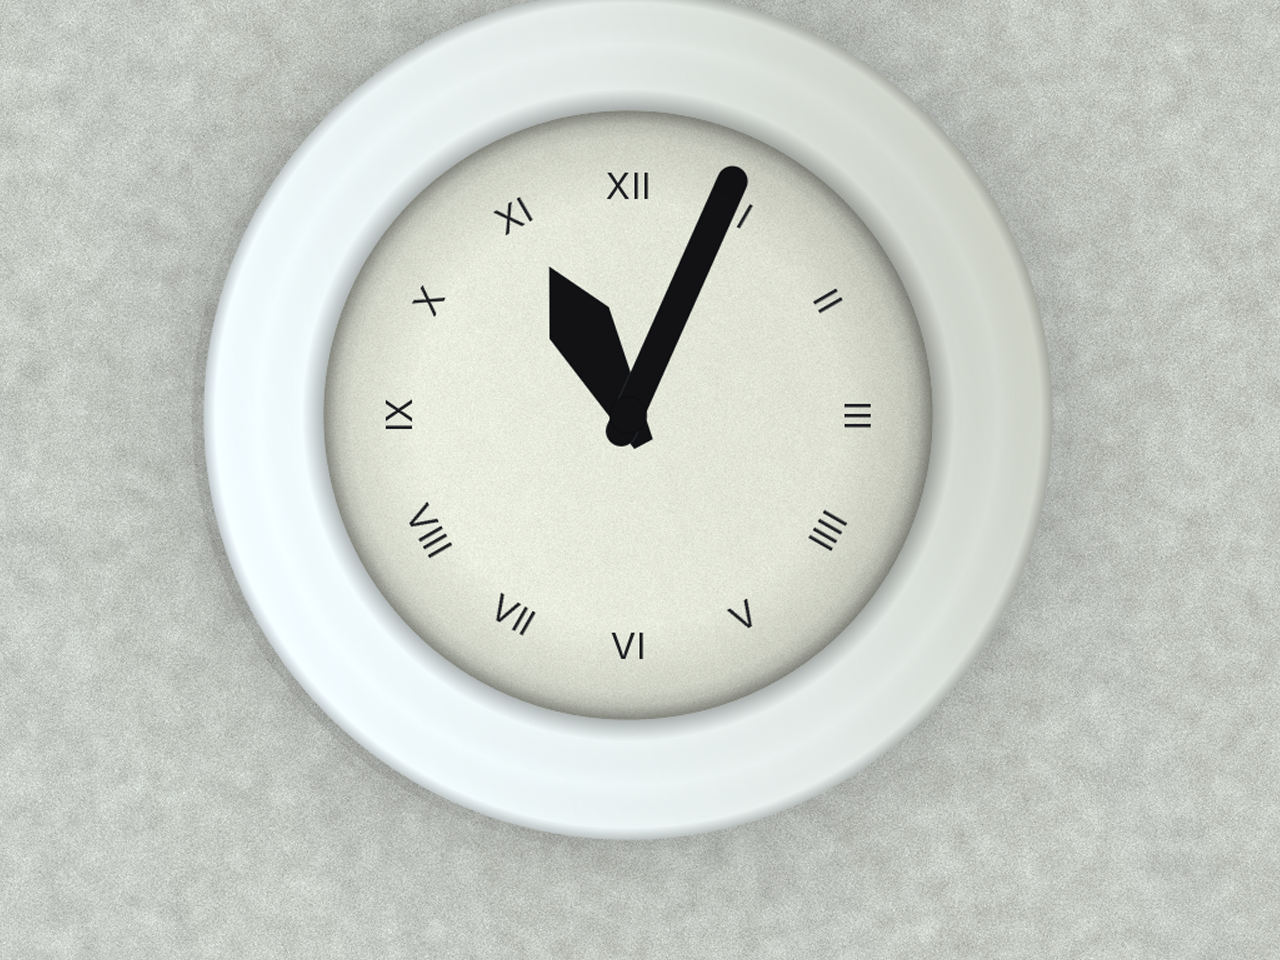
**11:04**
